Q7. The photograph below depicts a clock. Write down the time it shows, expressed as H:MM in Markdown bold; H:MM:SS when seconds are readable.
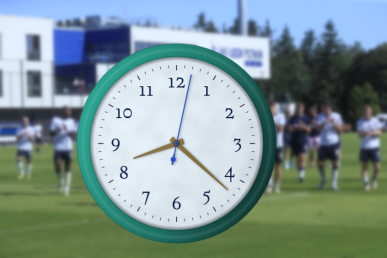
**8:22:02**
